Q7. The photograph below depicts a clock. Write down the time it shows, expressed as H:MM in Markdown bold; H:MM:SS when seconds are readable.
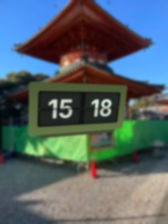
**15:18**
